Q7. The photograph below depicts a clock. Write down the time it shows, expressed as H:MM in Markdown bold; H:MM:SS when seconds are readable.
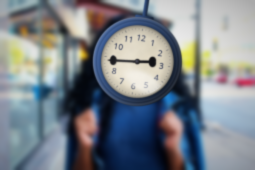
**2:44**
